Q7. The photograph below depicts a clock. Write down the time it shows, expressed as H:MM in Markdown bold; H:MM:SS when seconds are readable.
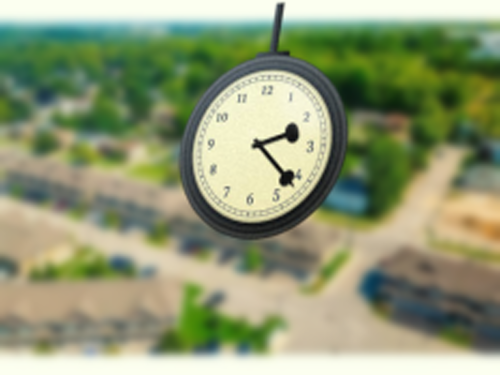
**2:22**
